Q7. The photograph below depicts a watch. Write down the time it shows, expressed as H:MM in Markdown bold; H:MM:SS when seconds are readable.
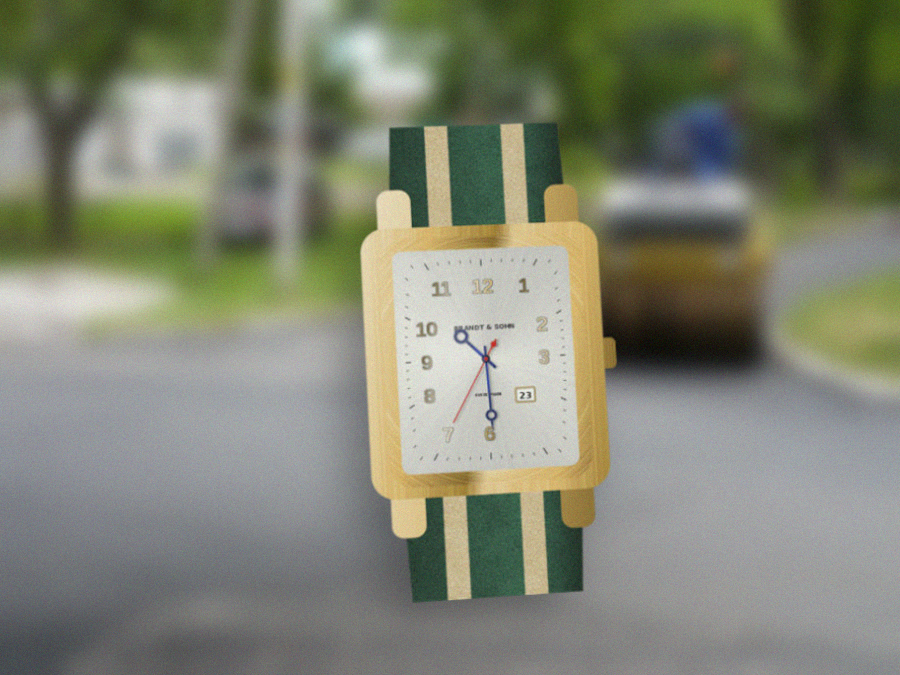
**10:29:35**
